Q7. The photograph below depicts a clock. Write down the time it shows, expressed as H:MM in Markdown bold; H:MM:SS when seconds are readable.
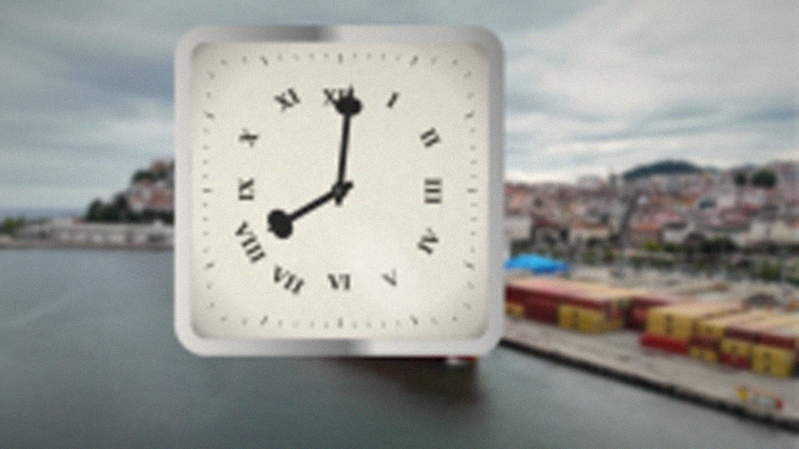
**8:01**
